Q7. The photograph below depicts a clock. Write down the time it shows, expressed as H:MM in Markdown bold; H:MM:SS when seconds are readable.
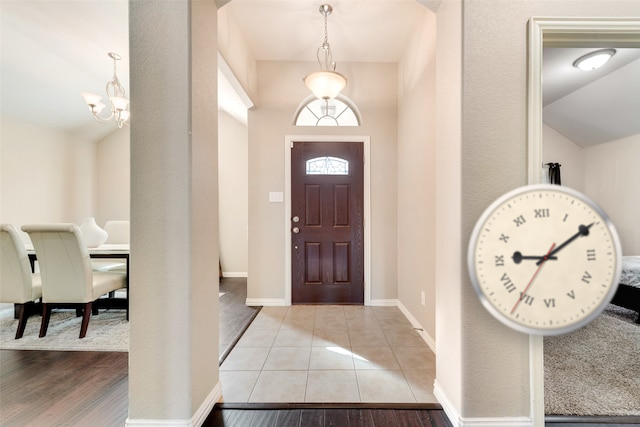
**9:09:36**
